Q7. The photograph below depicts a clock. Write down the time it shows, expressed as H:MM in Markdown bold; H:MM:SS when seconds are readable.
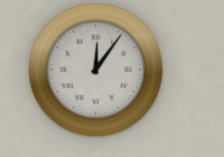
**12:06**
